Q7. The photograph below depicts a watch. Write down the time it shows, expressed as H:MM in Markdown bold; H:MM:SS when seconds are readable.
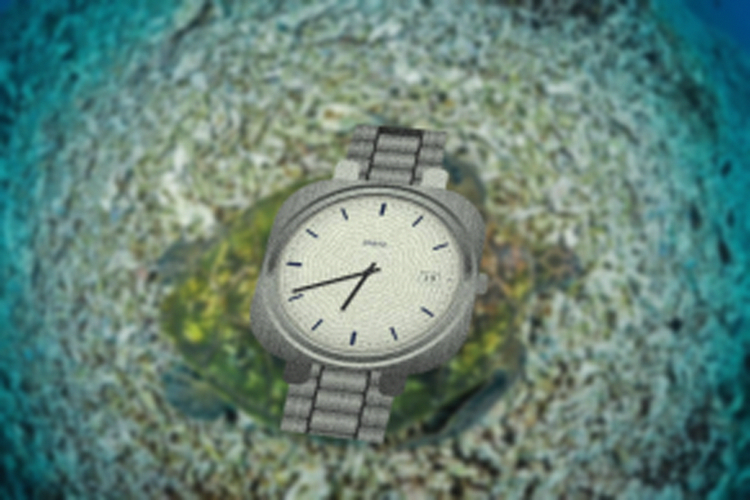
**6:41**
